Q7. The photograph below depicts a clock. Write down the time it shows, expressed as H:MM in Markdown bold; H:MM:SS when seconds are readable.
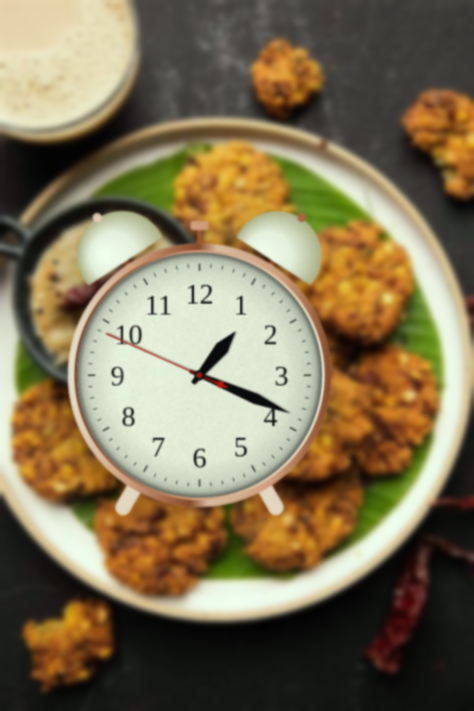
**1:18:49**
